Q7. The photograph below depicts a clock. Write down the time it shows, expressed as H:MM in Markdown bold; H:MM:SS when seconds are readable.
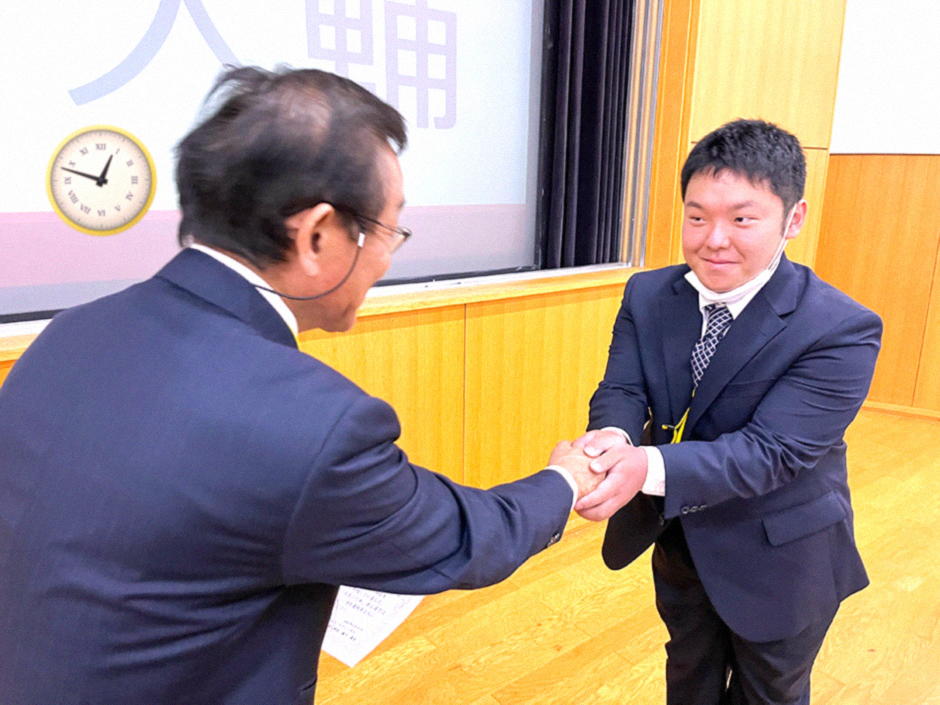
**12:48**
